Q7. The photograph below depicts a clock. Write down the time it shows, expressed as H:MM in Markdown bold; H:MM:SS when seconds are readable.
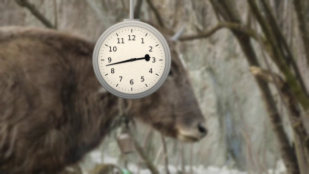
**2:43**
